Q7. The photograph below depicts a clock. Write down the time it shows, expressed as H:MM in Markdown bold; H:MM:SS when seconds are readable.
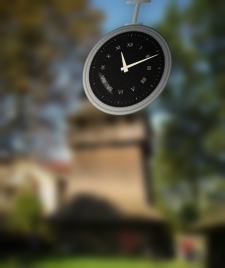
**11:11**
